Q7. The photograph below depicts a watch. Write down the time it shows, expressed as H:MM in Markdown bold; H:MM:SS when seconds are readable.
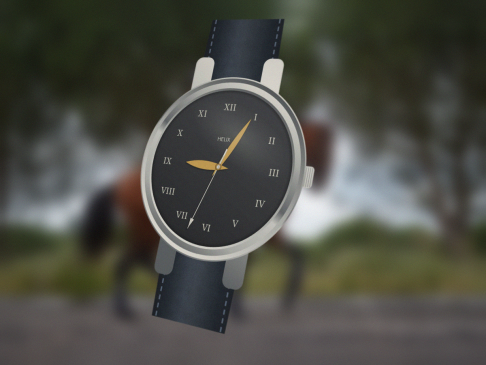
**9:04:33**
